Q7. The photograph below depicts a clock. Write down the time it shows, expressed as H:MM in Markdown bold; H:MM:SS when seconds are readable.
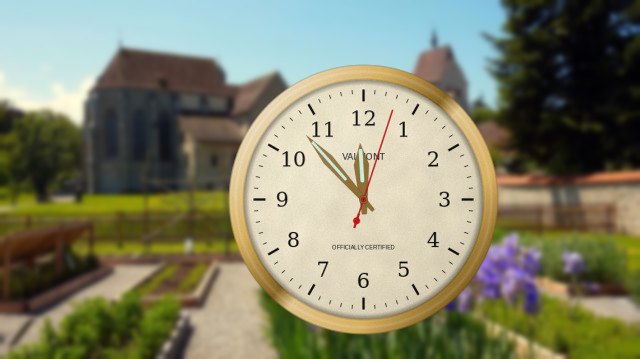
**11:53:03**
